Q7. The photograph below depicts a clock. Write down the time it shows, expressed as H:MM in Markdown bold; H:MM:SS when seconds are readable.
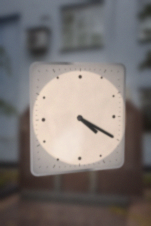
**4:20**
